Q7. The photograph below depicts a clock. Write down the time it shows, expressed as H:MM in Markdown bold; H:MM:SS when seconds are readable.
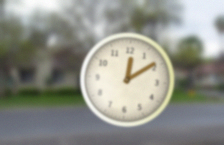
**12:09**
